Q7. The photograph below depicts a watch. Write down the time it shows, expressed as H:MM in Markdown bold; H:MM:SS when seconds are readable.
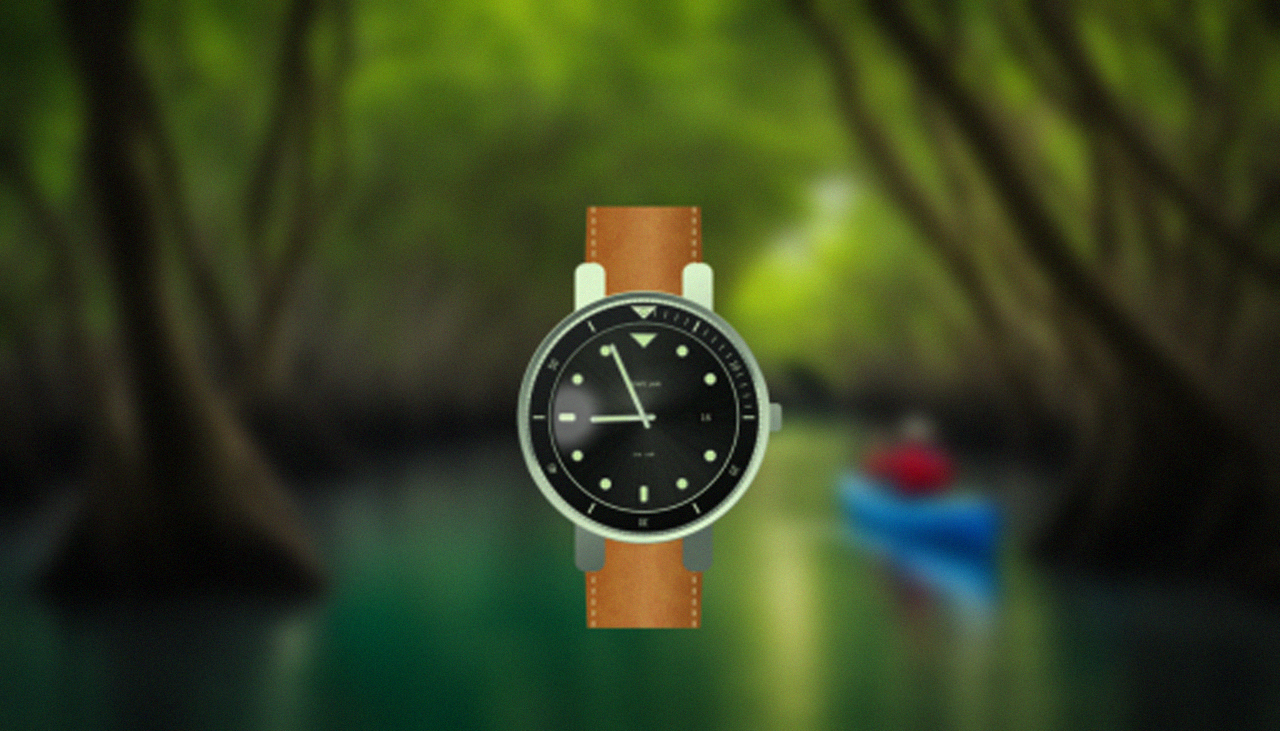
**8:56**
